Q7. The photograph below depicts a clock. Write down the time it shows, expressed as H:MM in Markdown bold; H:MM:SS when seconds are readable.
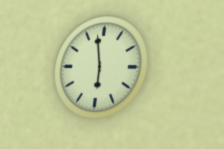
**5:58**
